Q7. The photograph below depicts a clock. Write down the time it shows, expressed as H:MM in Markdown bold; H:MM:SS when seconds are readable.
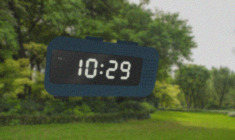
**10:29**
